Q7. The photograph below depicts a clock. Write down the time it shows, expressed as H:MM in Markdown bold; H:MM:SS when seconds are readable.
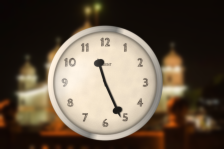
**11:26**
